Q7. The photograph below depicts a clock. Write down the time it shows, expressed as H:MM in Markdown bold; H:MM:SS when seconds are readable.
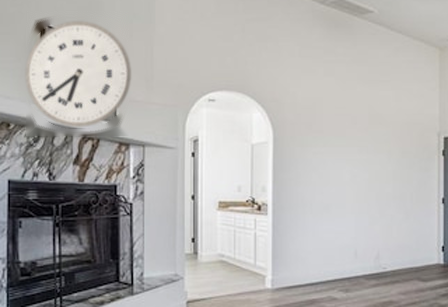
**6:39**
